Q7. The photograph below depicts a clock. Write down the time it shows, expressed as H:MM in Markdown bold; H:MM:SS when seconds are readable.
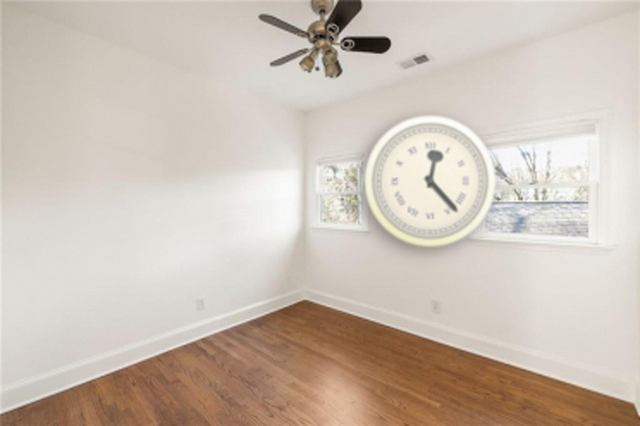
**12:23**
